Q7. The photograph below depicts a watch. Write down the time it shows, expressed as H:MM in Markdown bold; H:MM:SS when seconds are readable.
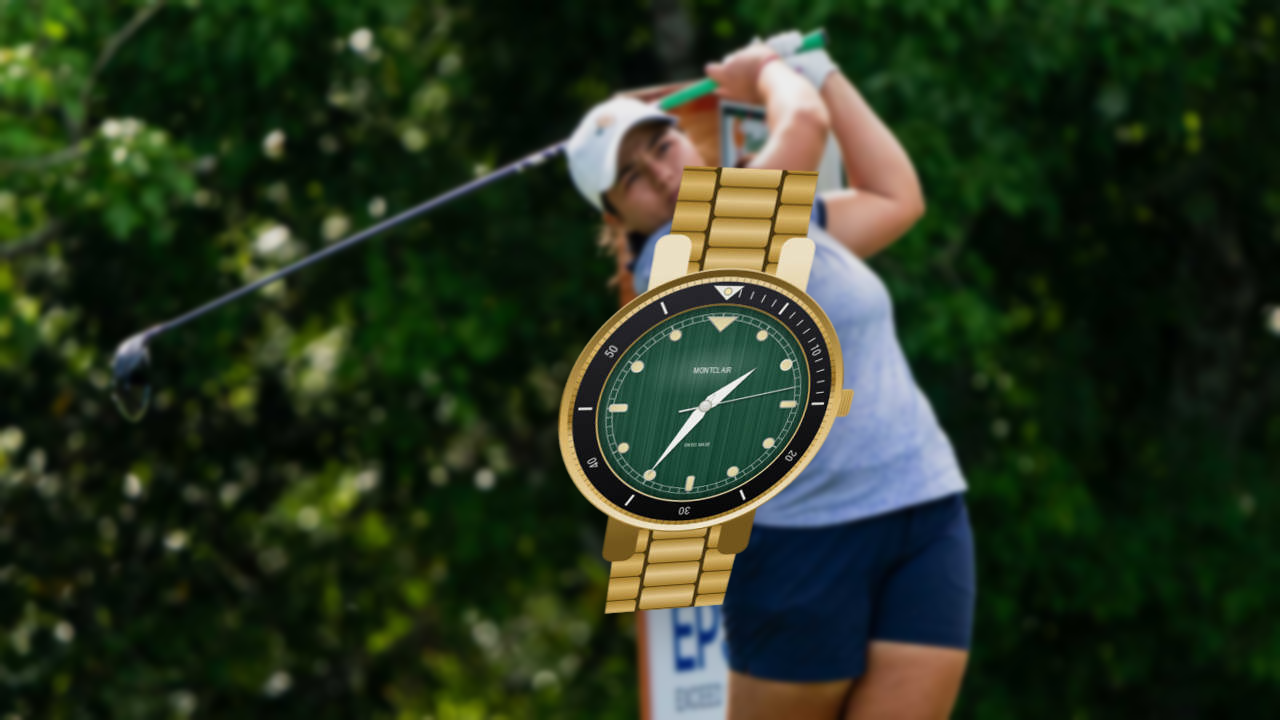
**1:35:13**
